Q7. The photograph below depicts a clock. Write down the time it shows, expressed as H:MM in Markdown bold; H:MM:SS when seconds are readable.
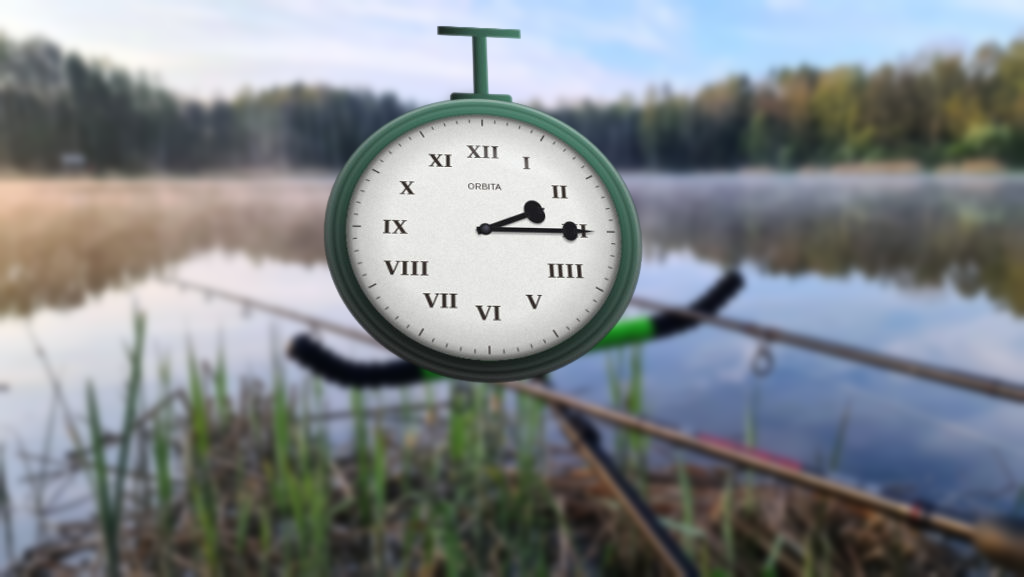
**2:15**
